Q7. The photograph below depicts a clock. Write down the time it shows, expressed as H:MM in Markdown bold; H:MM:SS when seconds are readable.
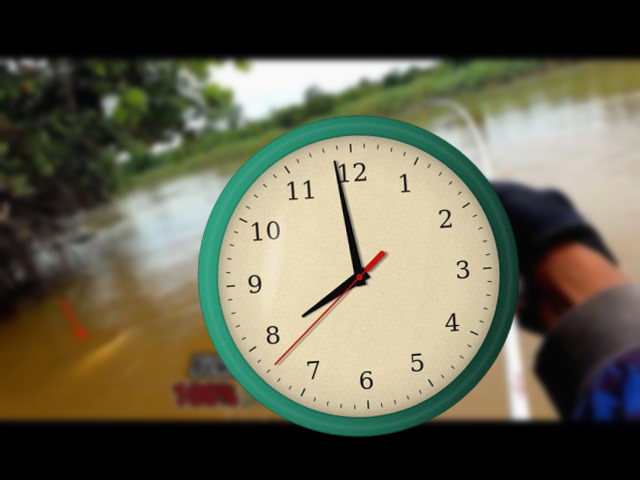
**7:58:38**
